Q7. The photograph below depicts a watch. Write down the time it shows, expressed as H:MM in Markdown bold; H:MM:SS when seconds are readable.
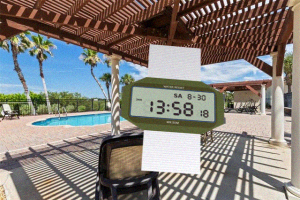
**13:58:18**
